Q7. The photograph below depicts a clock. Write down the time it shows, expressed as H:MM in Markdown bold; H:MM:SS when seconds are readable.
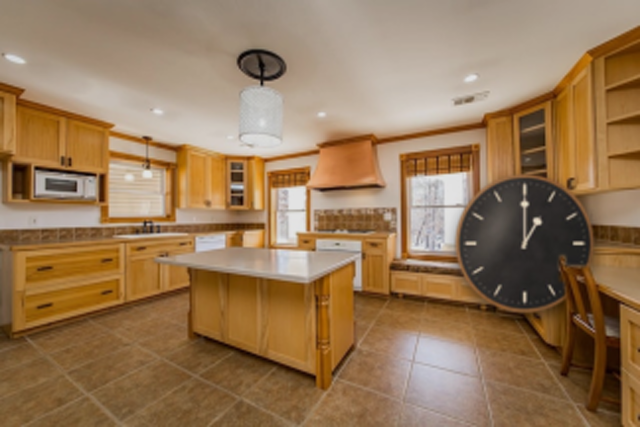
**1:00**
